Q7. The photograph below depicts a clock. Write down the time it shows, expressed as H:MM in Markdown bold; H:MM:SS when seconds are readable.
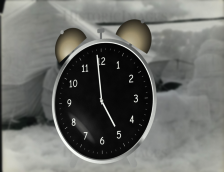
**4:59**
